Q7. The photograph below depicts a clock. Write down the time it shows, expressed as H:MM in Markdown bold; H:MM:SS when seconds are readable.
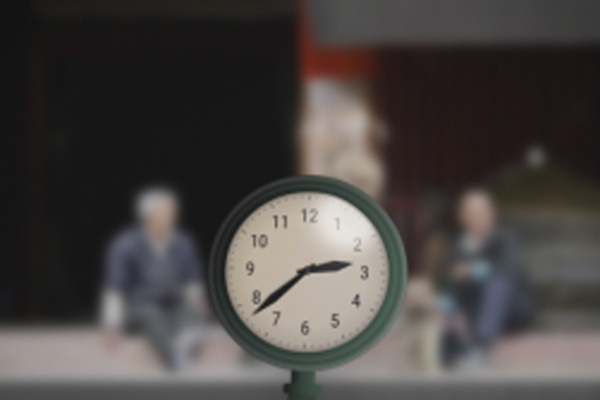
**2:38**
